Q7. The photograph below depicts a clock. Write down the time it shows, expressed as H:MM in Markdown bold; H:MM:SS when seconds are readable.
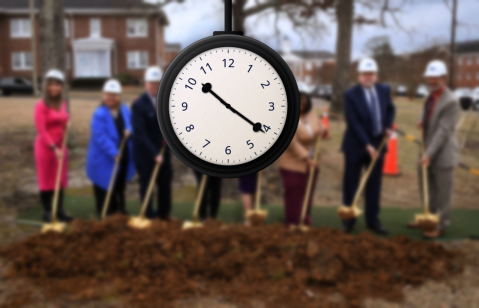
**10:21**
